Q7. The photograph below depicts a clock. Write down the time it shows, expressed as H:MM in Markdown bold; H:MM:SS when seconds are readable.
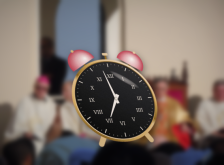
**6:58**
